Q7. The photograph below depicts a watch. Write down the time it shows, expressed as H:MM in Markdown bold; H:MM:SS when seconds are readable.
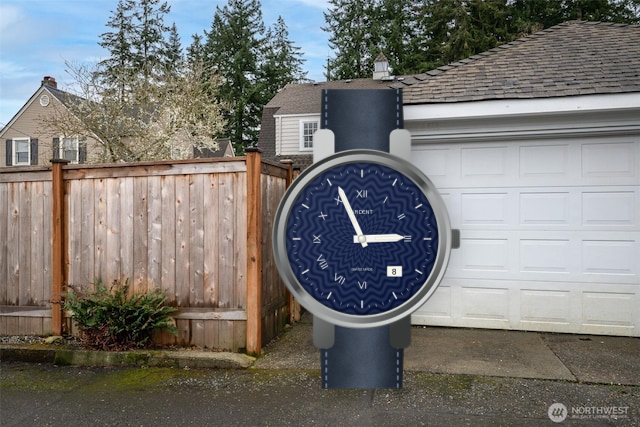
**2:56**
